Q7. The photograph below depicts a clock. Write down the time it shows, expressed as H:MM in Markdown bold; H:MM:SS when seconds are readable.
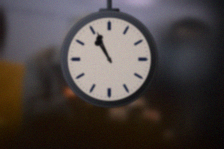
**10:56**
